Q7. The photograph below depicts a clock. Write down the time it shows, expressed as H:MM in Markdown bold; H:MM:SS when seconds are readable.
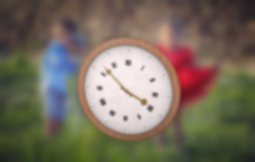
**3:52**
